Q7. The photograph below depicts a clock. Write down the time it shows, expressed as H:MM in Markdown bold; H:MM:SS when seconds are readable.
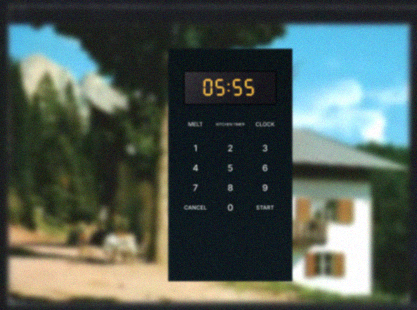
**5:55**
